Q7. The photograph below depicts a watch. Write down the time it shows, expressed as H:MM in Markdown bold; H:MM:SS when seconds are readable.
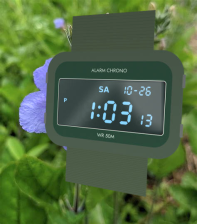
**1:03:13**
